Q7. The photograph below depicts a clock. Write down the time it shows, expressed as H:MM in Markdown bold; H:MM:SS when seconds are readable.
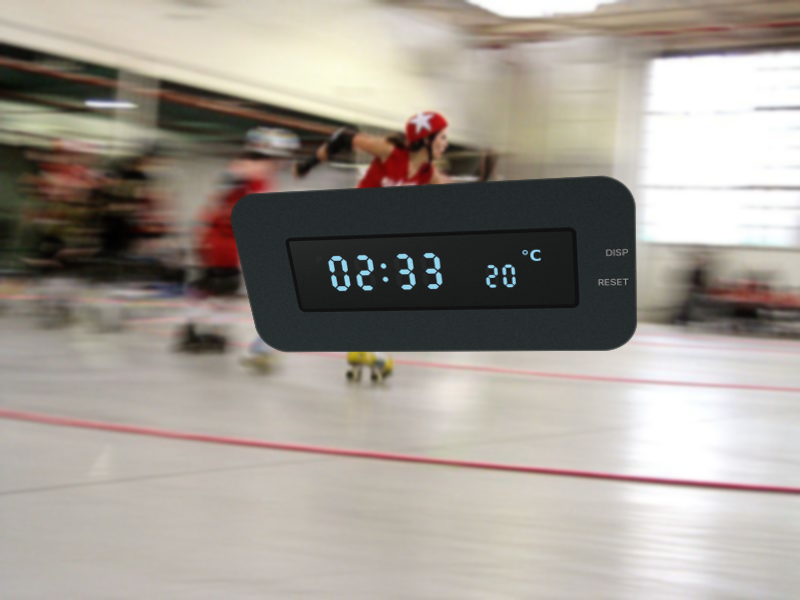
**2:33**
